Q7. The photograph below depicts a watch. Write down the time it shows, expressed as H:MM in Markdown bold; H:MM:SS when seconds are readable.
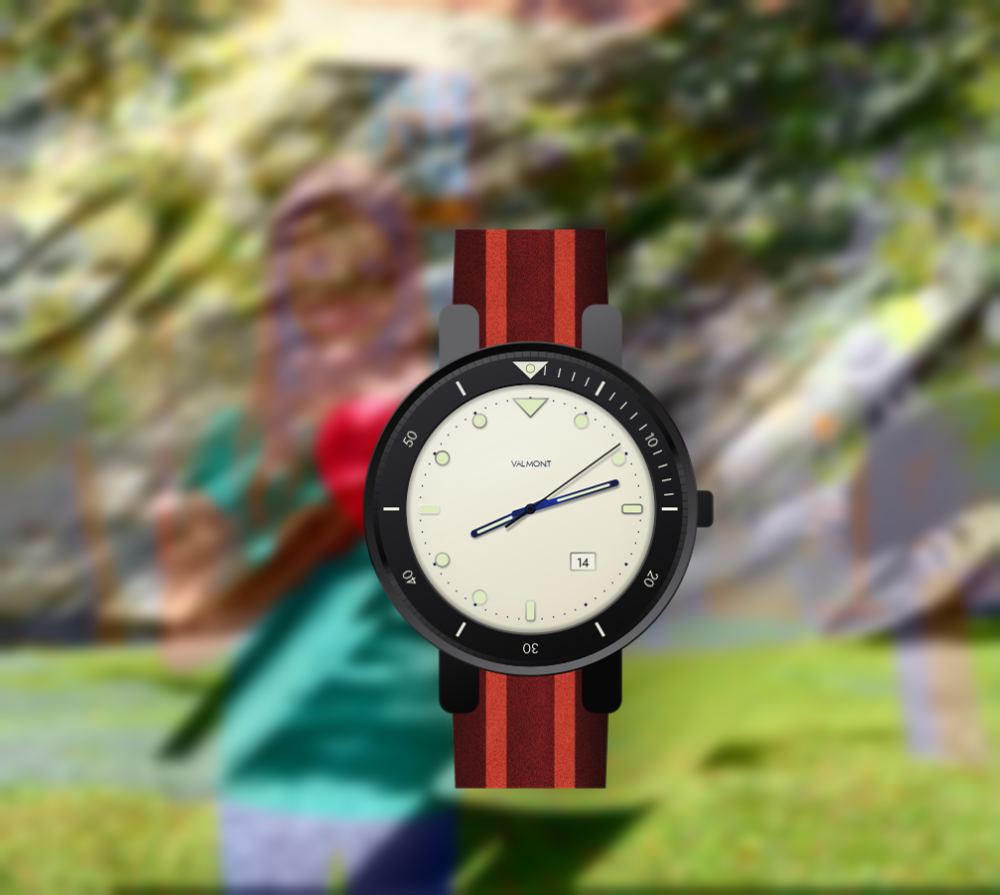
**8:12:09**
